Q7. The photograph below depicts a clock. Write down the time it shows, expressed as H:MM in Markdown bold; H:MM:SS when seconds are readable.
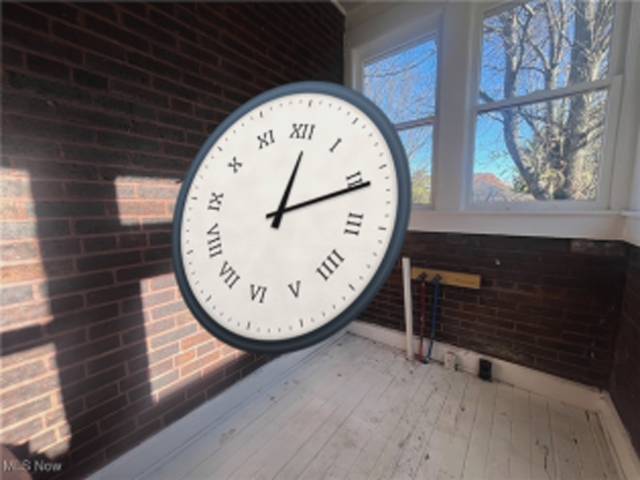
**12:11**
